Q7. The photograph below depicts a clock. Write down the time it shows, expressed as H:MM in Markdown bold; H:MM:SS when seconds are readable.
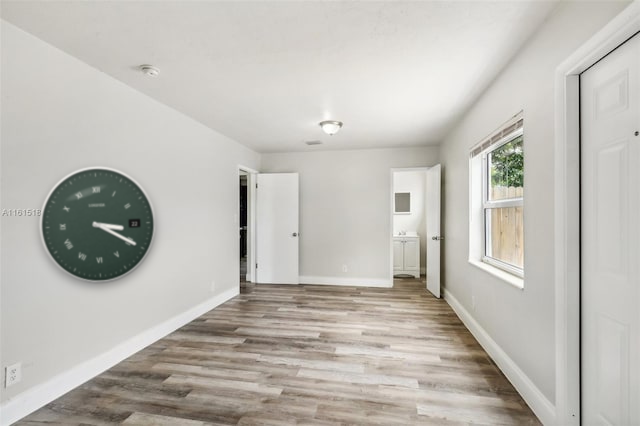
**3:20**
